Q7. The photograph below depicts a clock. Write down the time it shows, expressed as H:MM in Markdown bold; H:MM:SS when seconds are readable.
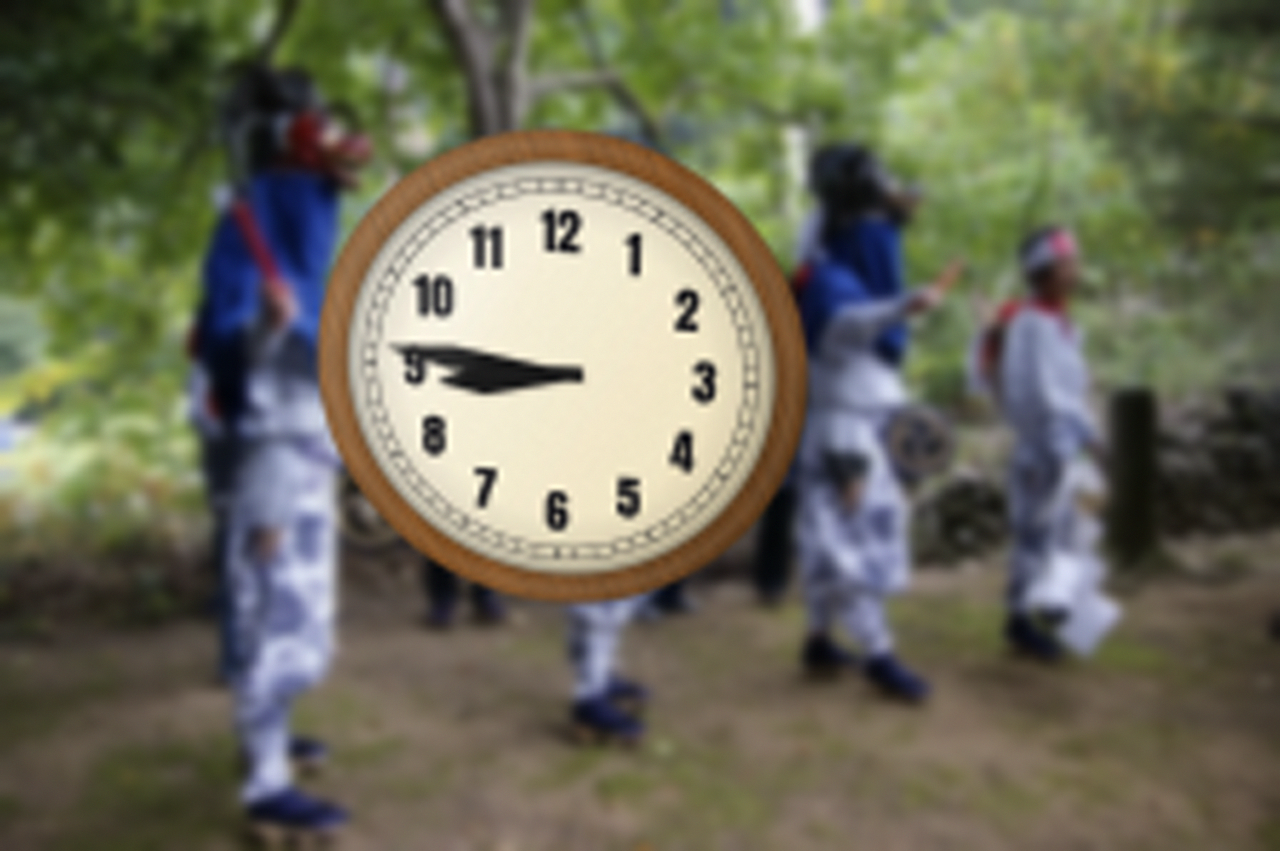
**8:46**
